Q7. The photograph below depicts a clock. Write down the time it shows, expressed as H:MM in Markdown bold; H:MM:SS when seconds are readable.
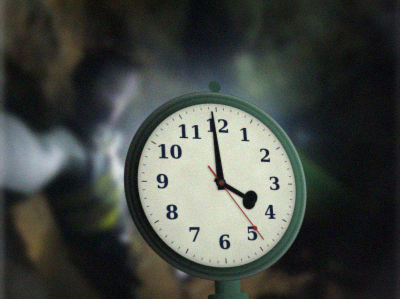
**3:59:24**
